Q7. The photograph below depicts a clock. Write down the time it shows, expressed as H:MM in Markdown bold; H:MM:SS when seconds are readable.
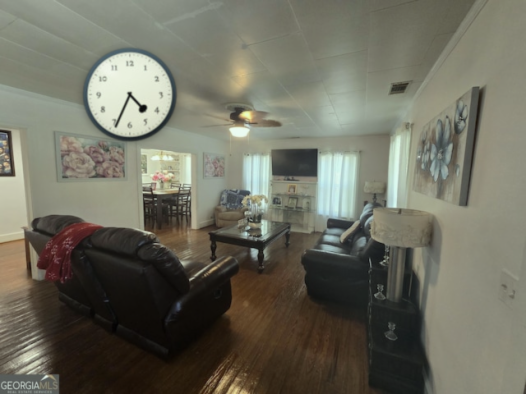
**4:34**
